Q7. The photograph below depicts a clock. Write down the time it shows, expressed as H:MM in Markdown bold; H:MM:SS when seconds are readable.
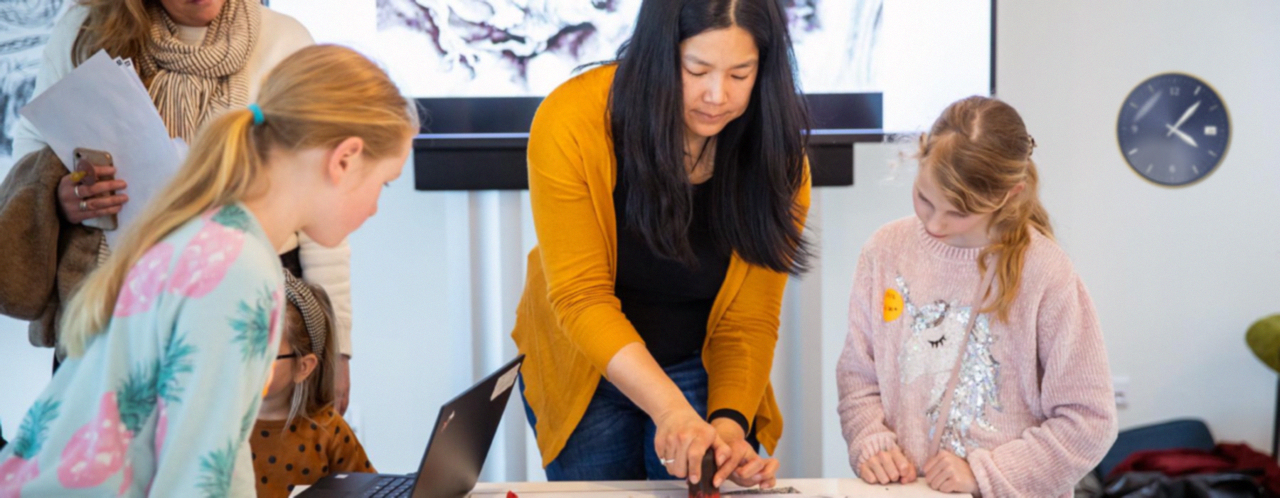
**4:07**
